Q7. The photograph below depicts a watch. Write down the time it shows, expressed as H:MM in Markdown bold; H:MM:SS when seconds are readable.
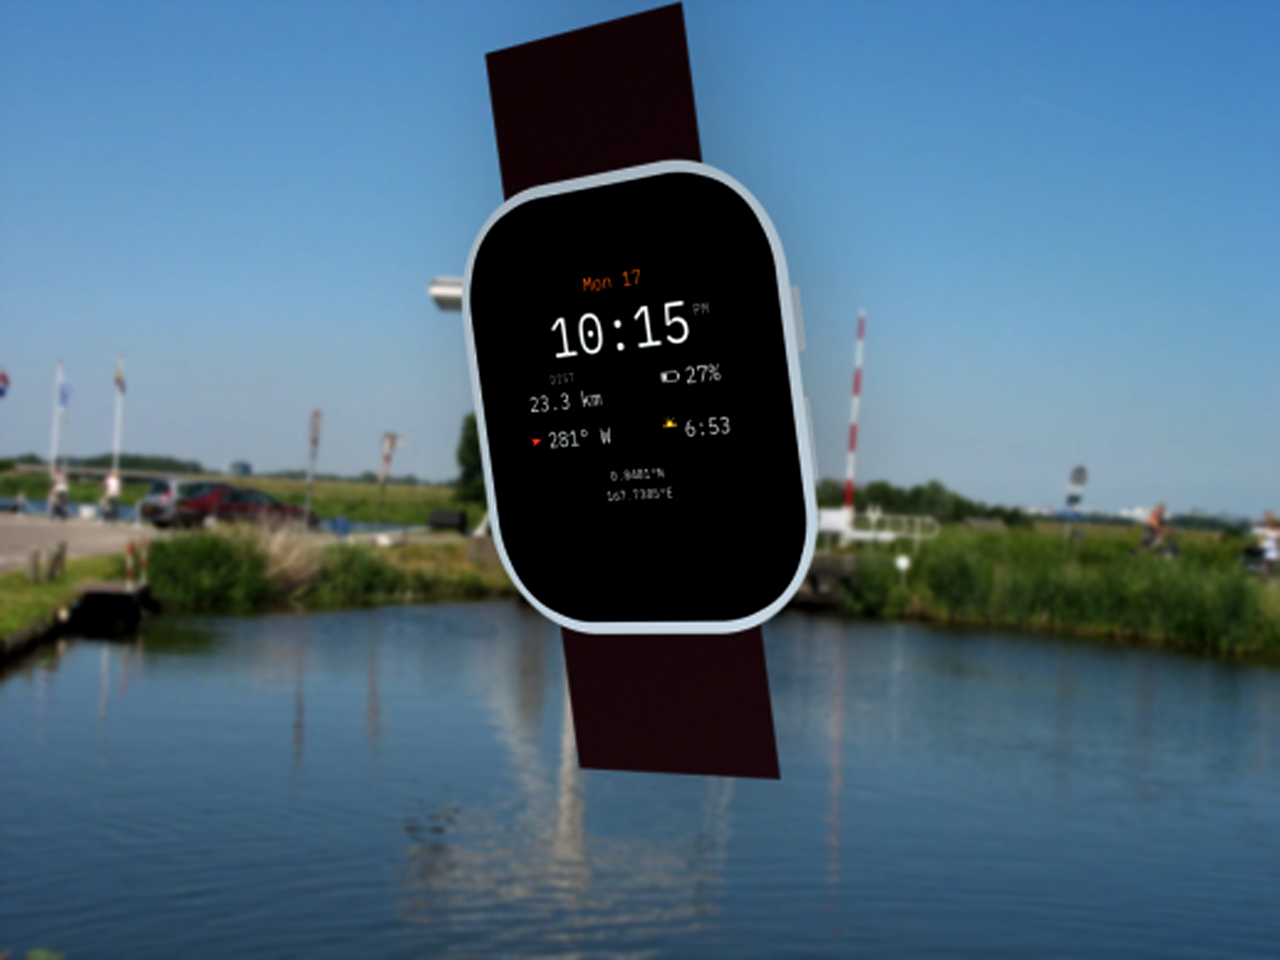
**10:15**
